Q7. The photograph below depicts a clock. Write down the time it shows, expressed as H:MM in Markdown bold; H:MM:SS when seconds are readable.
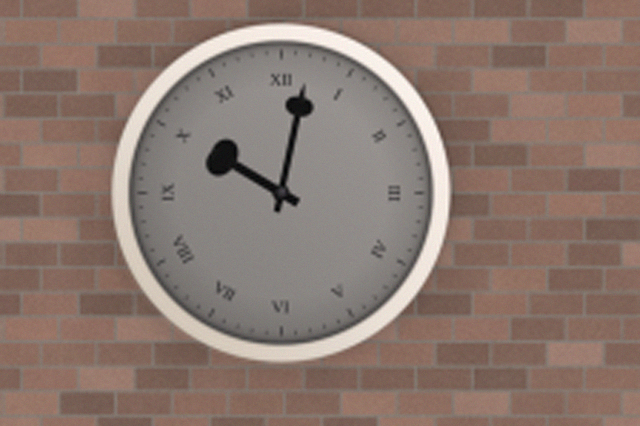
**10:02**
